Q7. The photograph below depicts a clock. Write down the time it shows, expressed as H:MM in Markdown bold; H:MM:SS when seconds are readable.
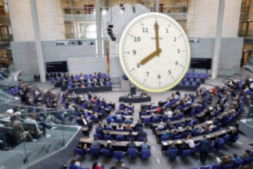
**8:00**
